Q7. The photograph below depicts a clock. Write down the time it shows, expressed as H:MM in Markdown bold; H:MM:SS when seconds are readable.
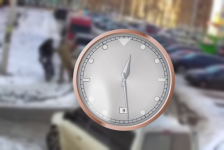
**12:29**
